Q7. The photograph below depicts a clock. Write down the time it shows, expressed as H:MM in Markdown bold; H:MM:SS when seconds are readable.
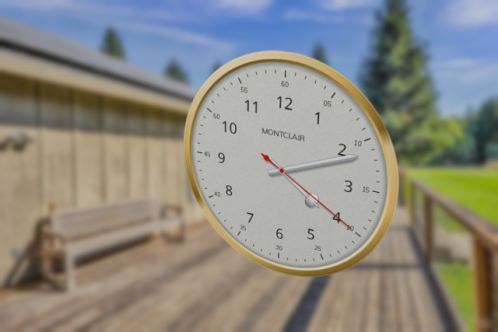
**4:11:20**
